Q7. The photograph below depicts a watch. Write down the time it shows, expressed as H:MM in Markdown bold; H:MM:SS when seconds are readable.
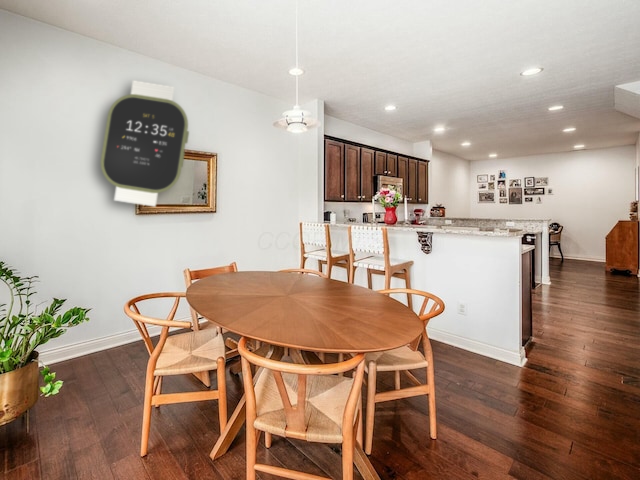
**12:35**
